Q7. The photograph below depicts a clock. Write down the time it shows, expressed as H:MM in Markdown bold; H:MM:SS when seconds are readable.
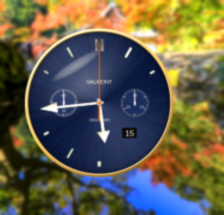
**5:44**
